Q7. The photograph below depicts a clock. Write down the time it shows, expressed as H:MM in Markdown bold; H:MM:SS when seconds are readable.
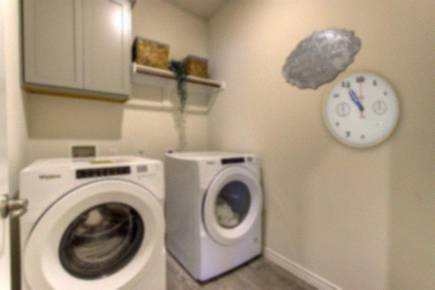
**10:55**
